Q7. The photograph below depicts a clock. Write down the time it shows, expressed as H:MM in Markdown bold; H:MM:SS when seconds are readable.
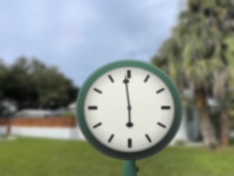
**5:59**
